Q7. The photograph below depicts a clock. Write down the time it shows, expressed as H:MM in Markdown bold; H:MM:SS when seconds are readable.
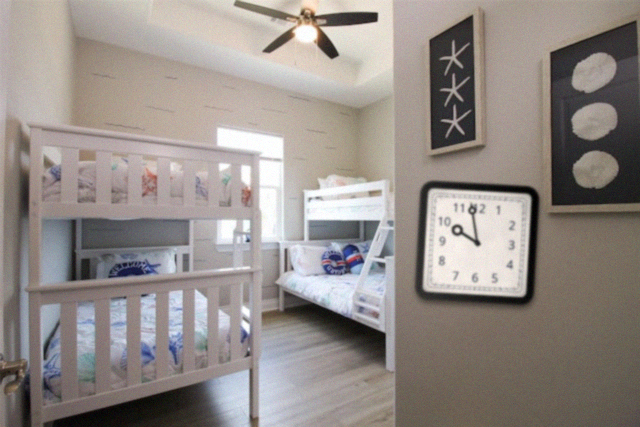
**9:58**
